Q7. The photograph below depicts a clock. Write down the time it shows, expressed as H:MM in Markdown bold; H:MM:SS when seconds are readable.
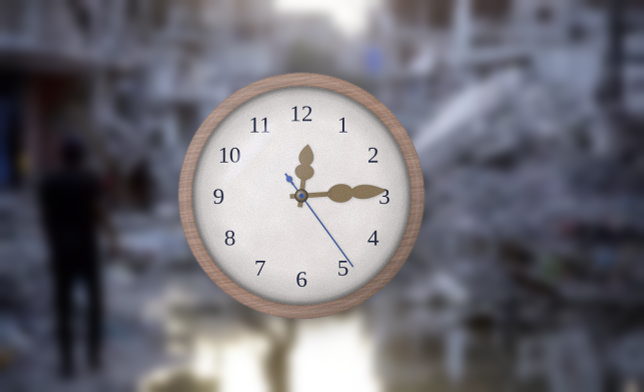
**12:14:24**
